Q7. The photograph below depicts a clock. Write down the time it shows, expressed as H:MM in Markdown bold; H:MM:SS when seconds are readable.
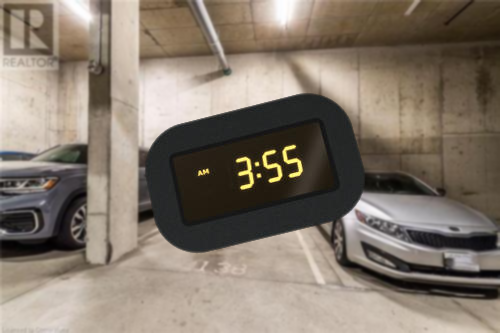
**3:55**
